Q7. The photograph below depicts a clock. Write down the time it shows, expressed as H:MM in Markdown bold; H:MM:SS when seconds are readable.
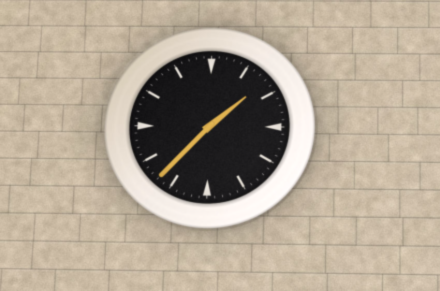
**1:37**
